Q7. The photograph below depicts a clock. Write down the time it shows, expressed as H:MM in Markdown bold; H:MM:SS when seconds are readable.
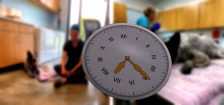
**7:24**
